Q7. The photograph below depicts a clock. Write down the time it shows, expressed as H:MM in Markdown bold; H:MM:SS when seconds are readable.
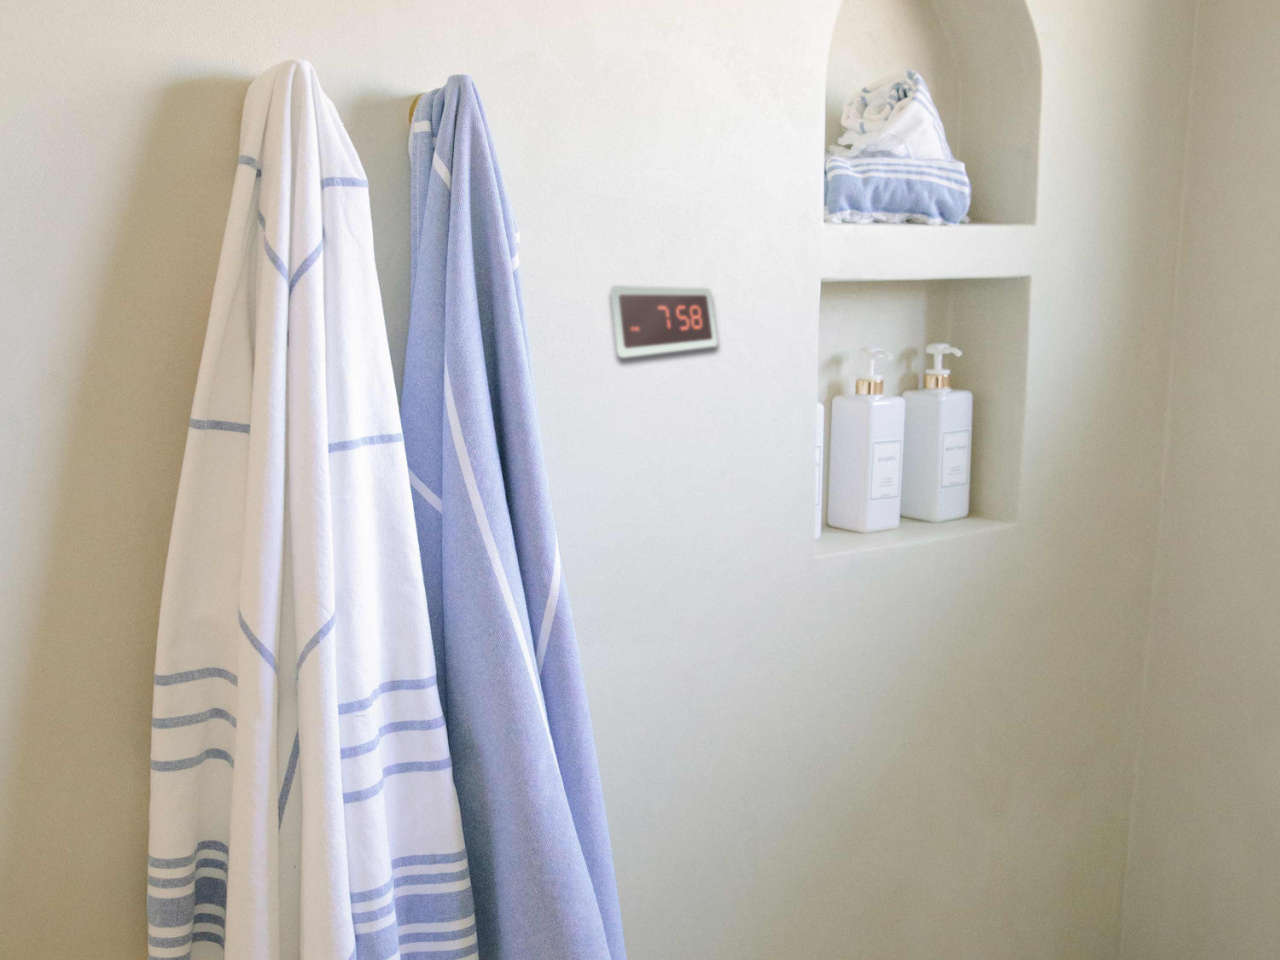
**7:58**
